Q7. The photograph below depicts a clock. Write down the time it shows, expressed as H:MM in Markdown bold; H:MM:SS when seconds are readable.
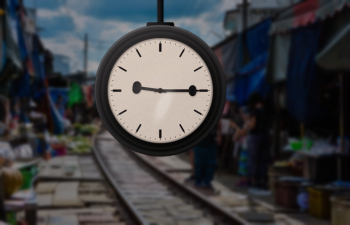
**9:15**
